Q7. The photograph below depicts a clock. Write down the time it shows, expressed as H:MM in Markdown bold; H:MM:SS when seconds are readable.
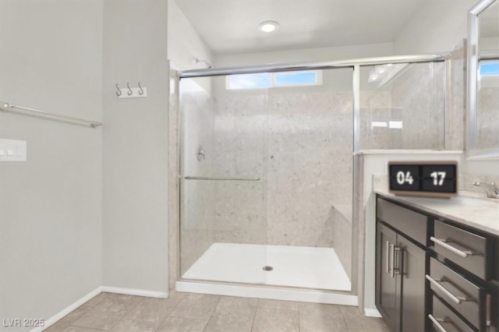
**4:17**
